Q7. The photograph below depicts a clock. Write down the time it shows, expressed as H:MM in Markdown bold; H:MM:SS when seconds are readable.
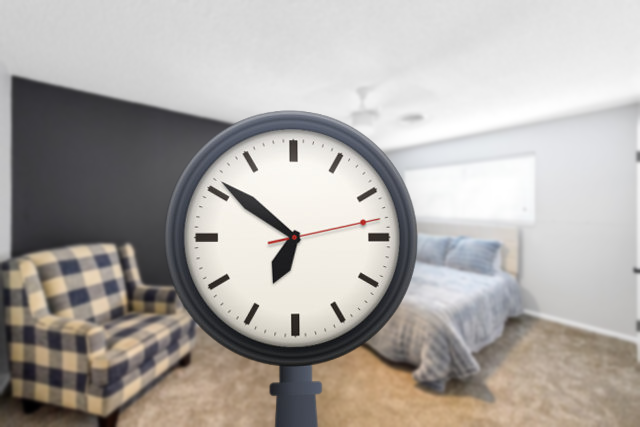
**6:51:13**
